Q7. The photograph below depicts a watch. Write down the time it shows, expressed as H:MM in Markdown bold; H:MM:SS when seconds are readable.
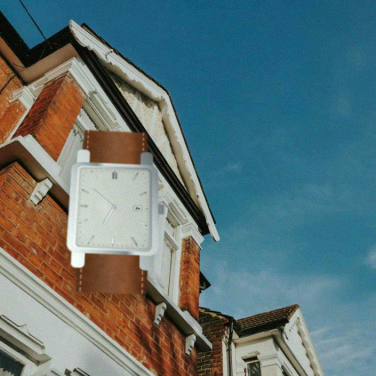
**6:52**
